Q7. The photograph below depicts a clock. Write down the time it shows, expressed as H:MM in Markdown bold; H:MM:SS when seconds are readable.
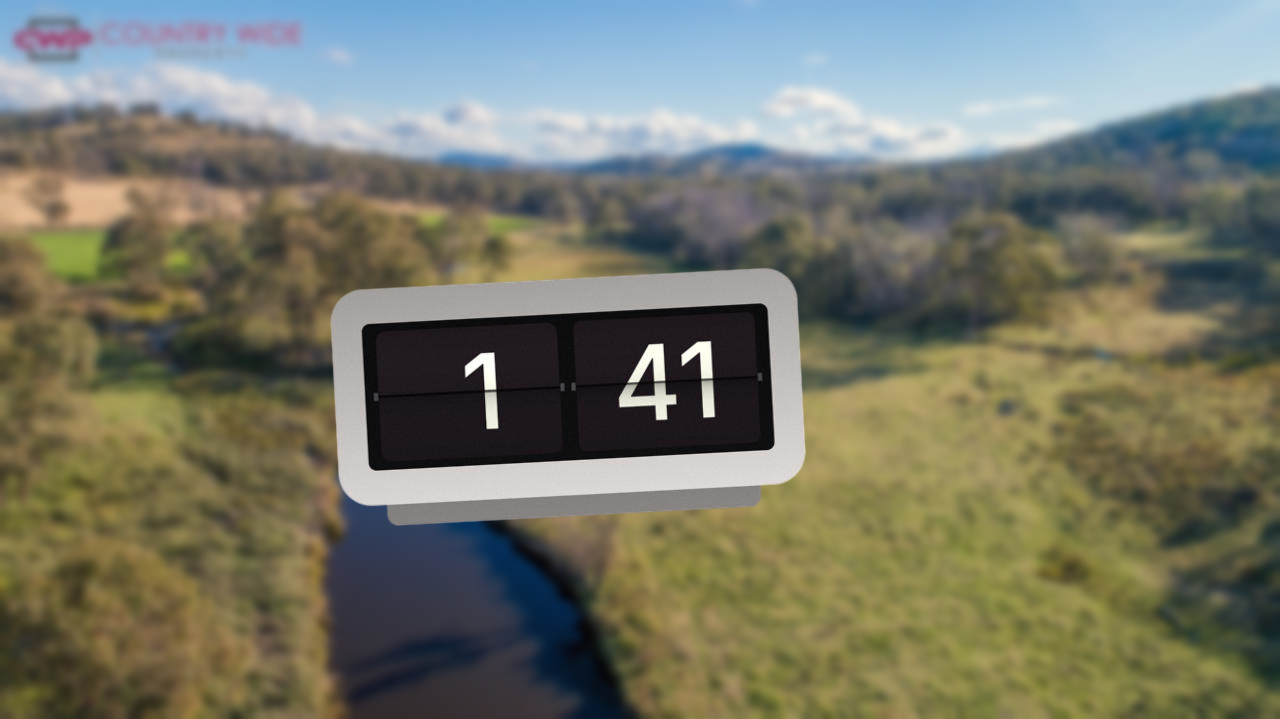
**1:41**
